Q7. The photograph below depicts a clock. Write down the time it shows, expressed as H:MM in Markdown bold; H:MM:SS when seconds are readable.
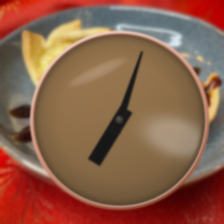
**7:03**
